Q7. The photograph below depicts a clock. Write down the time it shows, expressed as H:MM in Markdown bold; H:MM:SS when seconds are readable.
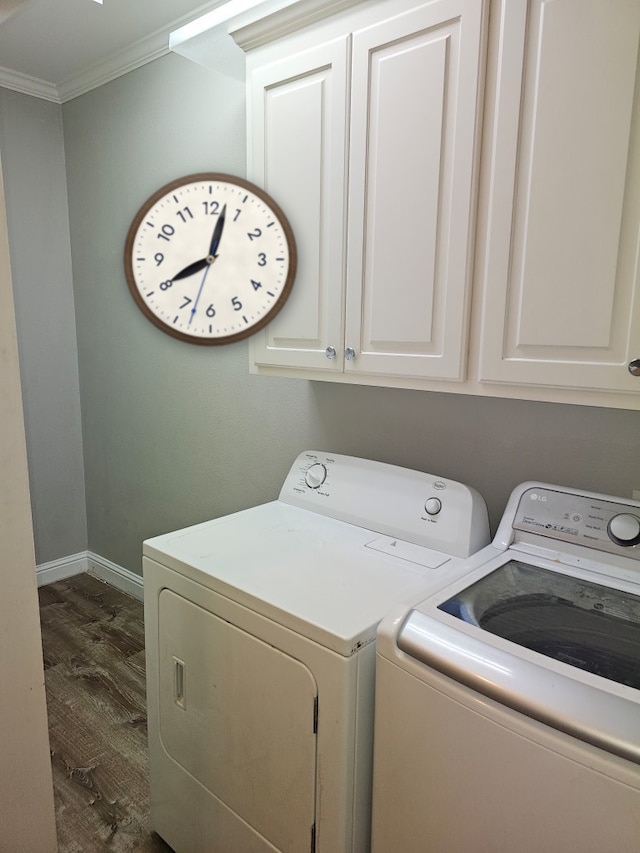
**8:02:33**
